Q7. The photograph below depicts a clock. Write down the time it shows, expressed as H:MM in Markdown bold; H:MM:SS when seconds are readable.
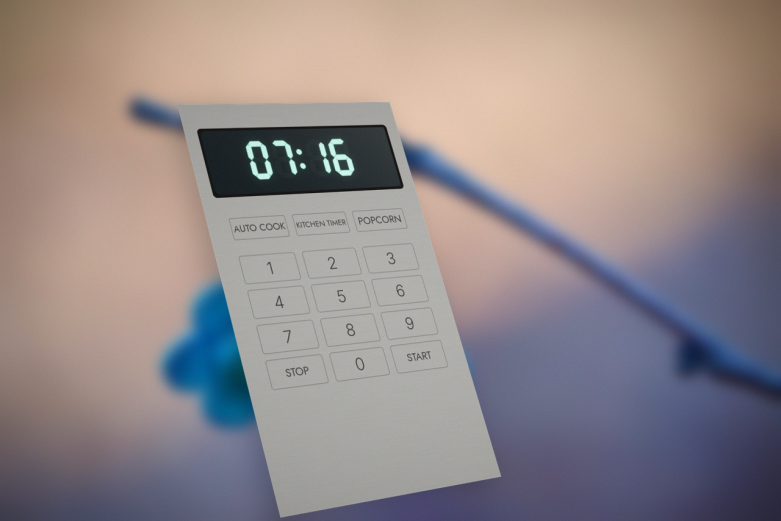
**7:16**
